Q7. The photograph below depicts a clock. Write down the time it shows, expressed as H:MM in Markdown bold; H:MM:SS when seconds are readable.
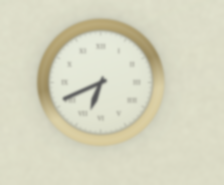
**6:41**
